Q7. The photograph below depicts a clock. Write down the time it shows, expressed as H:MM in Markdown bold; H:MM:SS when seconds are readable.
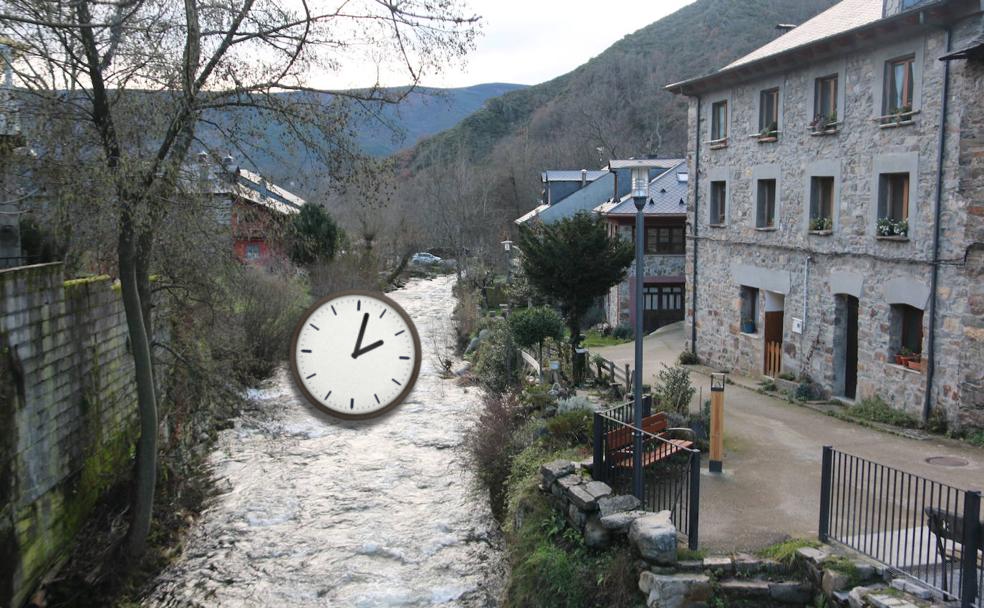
**2:02**
